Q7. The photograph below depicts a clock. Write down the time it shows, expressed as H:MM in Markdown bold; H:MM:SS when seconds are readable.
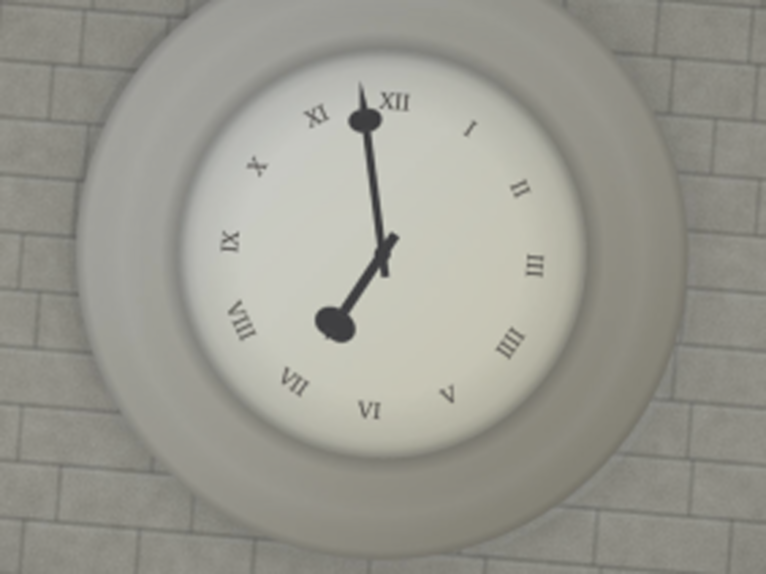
**6:58**
